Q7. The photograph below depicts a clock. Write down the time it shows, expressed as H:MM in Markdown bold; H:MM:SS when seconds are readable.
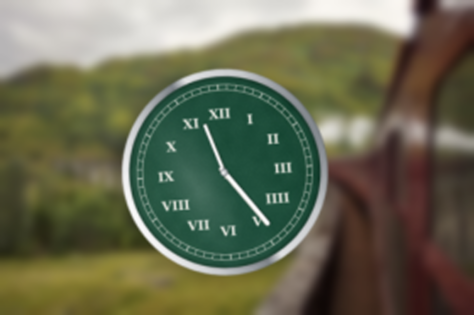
**11:24**
